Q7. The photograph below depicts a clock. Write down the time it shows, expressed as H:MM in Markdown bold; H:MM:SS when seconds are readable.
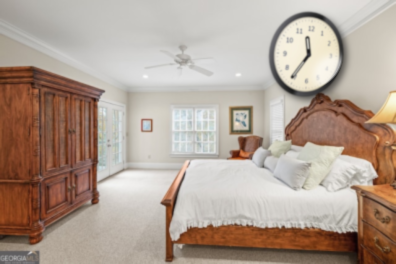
**11:36**
